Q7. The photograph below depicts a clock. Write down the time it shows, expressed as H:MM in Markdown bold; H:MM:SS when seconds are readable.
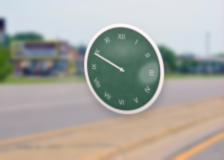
**9:49**
